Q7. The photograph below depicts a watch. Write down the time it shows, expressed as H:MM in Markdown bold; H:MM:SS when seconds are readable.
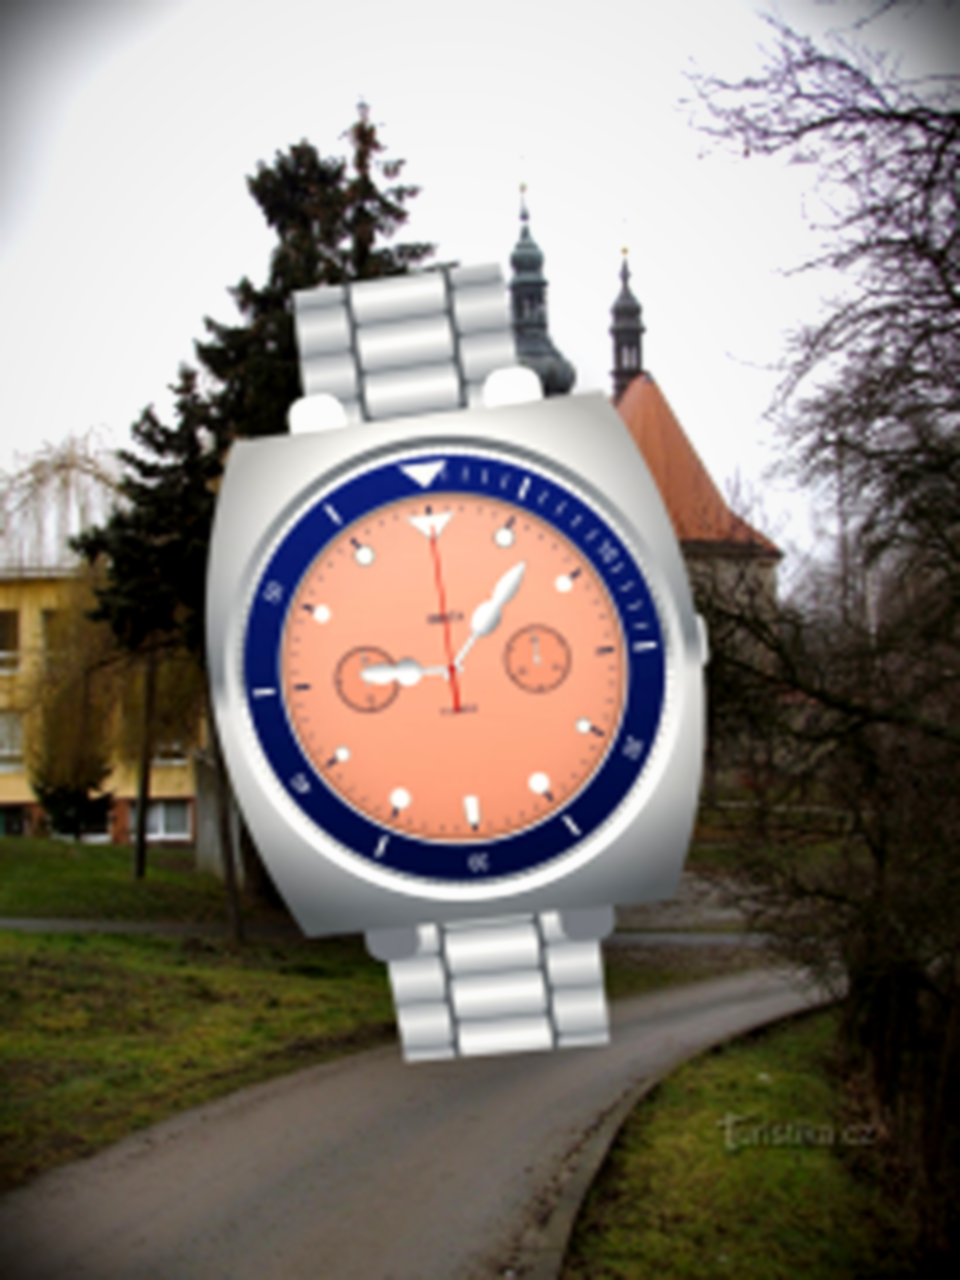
**9:07**
